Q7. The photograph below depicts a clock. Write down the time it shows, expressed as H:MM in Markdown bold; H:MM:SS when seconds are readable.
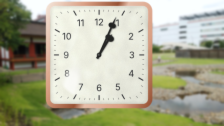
**1:04**
